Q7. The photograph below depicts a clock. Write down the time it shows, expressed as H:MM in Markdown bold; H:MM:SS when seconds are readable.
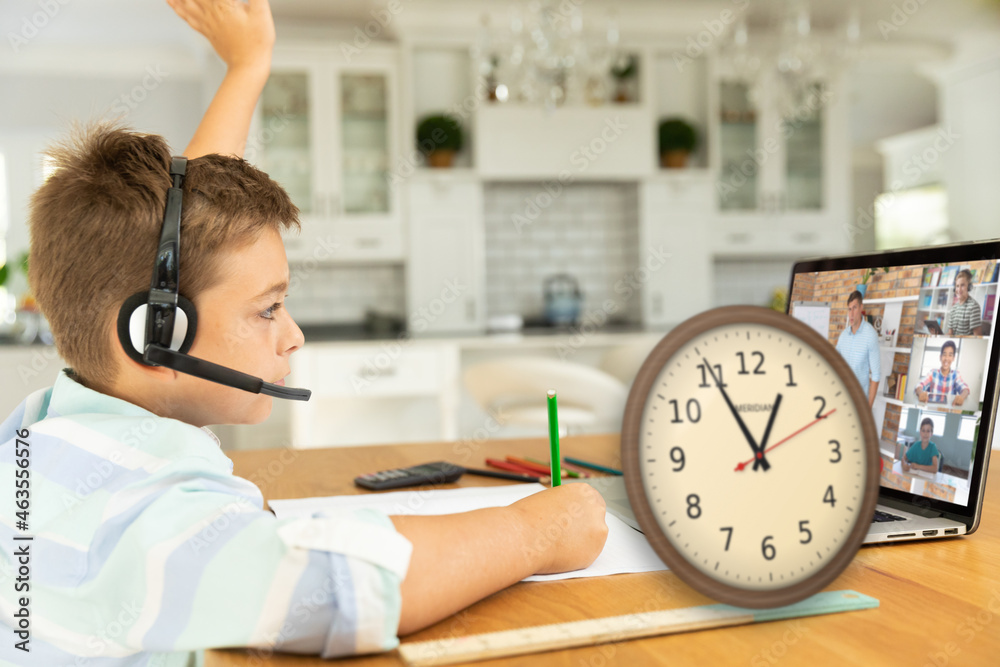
**12:55:11**
